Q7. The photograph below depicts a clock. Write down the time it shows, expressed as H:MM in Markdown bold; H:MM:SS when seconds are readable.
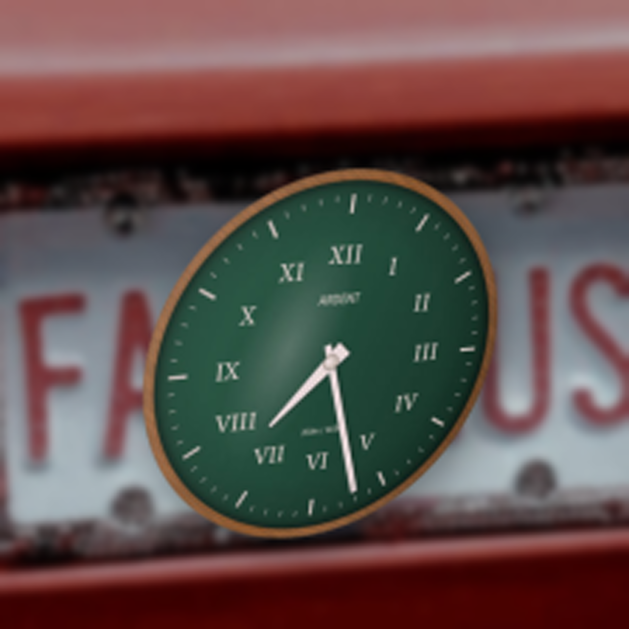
**7:27**
